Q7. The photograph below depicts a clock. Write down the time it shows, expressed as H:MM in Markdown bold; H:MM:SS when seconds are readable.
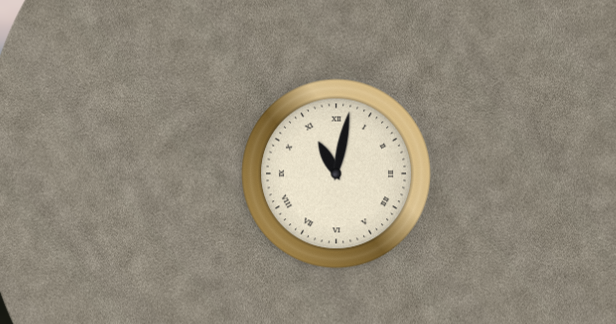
**11:02**
